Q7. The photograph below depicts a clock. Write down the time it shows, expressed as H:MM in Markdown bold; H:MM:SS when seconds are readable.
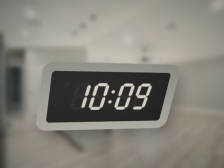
**10:09**
